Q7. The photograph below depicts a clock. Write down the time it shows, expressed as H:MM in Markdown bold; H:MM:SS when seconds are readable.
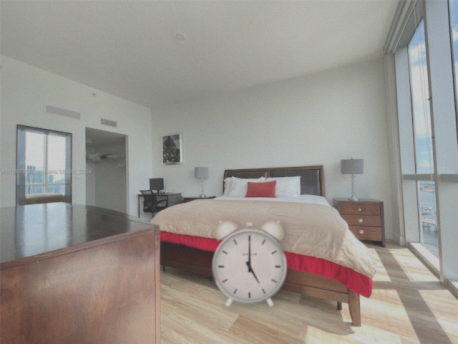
**5:00**
